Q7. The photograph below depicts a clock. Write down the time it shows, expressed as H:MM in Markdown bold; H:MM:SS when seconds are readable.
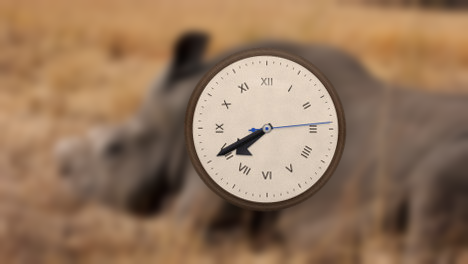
**7:40:14**
